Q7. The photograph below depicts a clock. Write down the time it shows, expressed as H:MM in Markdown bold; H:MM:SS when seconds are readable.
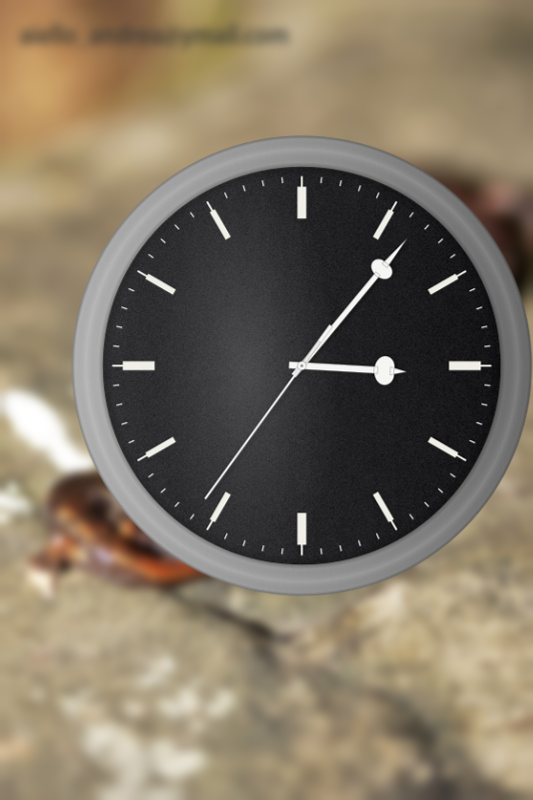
**3:06:36**
